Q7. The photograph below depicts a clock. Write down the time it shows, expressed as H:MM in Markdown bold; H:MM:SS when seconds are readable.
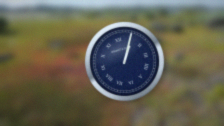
**1:05**
